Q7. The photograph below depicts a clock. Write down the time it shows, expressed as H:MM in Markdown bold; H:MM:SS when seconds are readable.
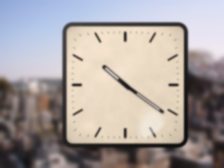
**10:21**
